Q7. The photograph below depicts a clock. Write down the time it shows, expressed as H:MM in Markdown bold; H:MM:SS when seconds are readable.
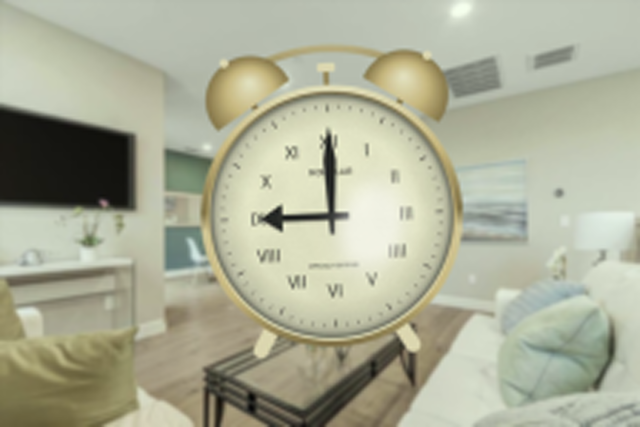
**9:00**
